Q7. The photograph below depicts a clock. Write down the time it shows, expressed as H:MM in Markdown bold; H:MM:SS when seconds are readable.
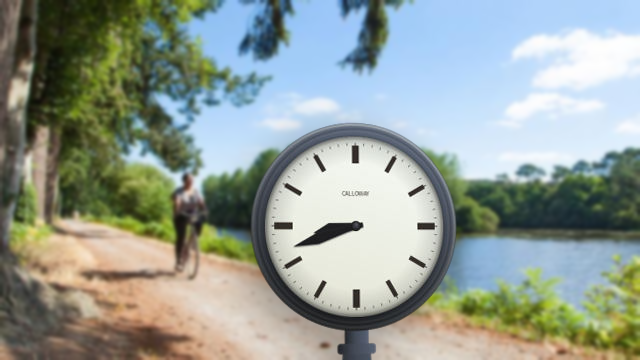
**8:42**
